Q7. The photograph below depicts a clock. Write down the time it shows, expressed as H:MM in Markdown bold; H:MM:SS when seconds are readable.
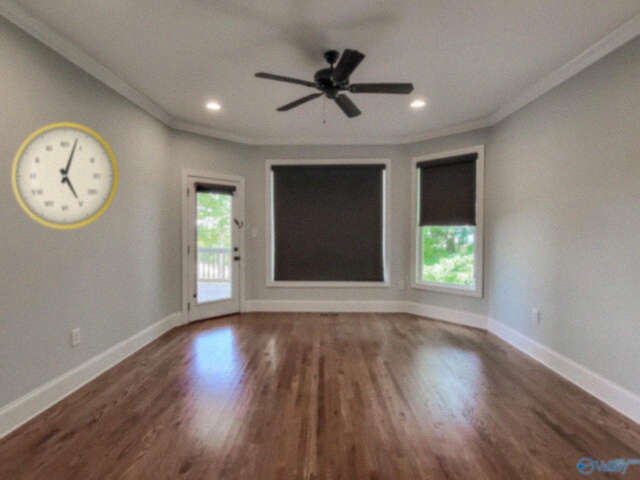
**5:03**
